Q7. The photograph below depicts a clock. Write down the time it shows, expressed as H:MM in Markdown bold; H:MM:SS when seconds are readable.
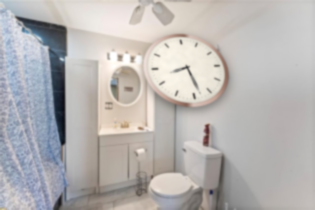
**8:28**
